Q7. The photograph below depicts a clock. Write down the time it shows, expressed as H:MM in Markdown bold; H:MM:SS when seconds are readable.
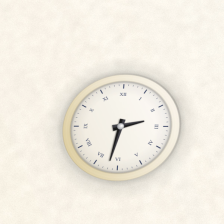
**2:32**
